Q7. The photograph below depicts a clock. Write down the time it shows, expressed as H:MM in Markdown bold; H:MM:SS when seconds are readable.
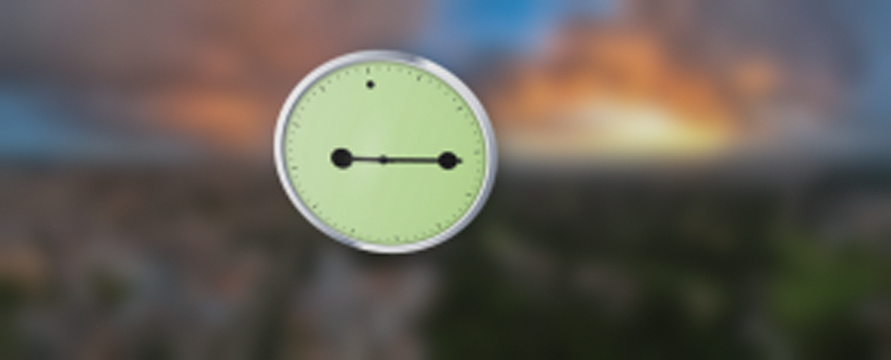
**9:16**
